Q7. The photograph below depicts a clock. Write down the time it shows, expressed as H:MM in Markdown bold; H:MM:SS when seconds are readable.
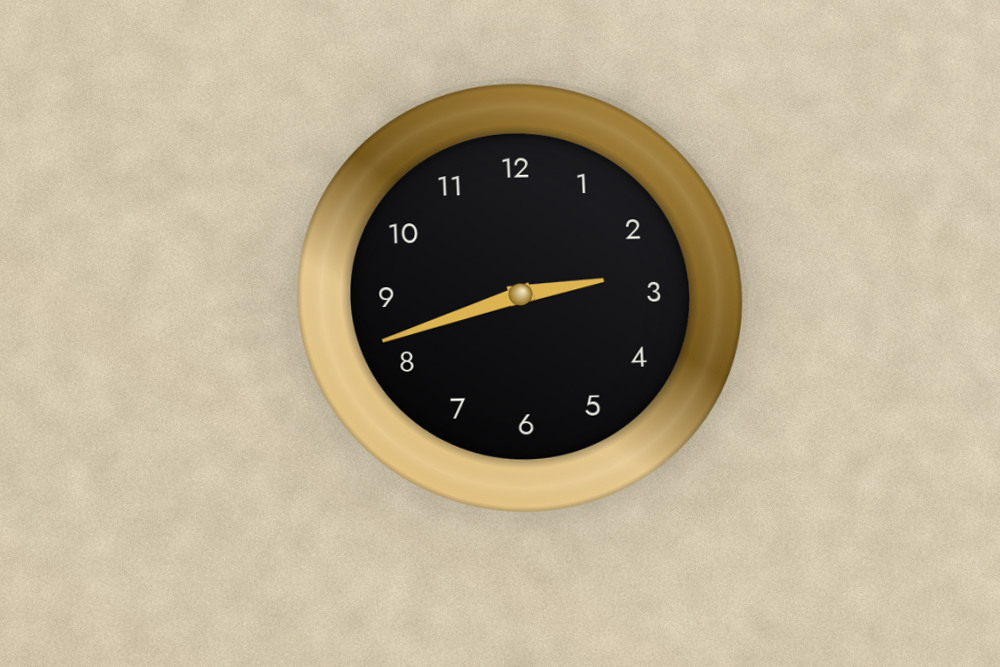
**2:42**
